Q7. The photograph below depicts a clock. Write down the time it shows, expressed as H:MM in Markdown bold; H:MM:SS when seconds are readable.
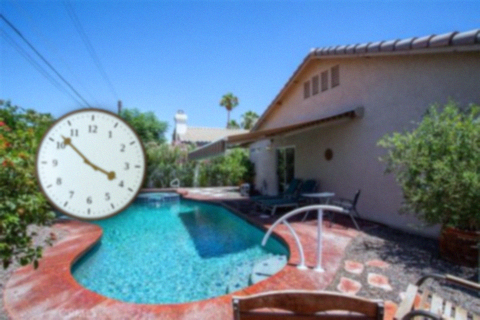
**3:52**
